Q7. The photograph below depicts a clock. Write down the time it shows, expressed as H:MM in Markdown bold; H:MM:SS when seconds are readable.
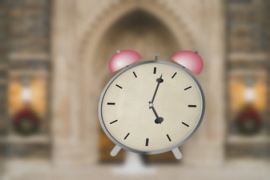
**5:02**
